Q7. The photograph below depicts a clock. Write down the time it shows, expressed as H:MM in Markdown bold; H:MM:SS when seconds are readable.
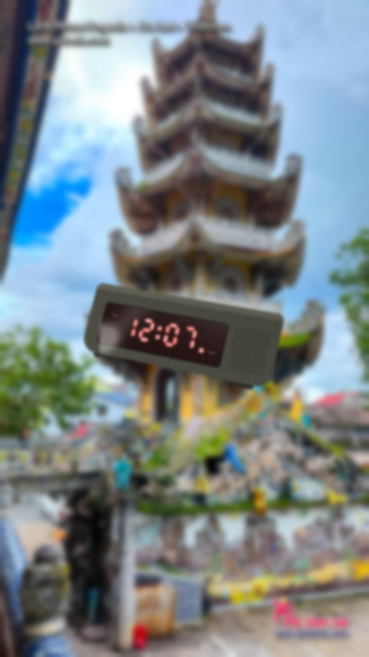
**12:07**
